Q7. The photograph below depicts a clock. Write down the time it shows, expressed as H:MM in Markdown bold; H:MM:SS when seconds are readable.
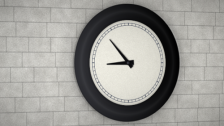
**8:53**
